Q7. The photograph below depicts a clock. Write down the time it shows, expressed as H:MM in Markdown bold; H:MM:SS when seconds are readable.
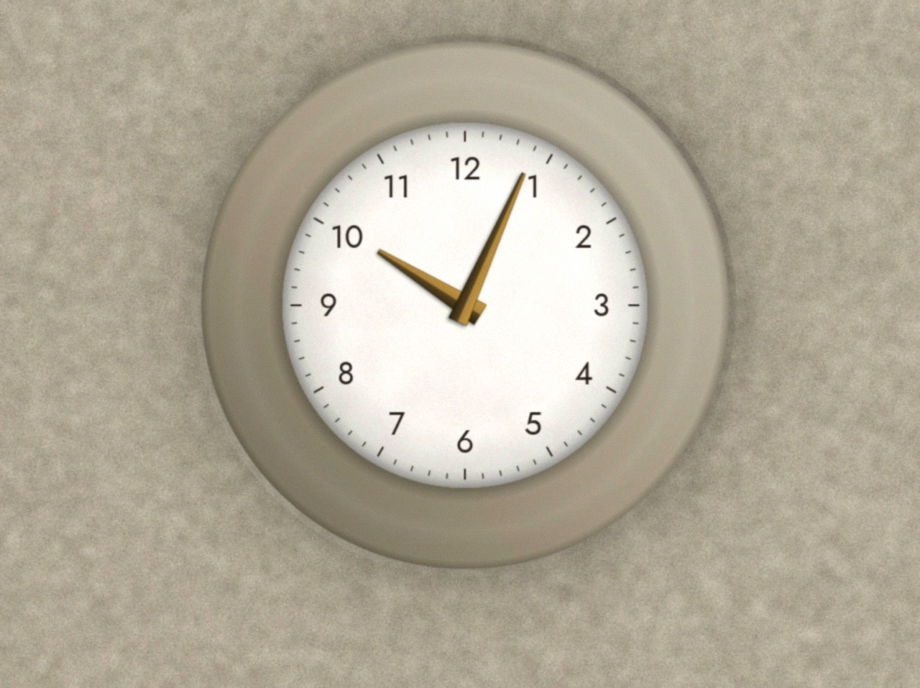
**10:04**
